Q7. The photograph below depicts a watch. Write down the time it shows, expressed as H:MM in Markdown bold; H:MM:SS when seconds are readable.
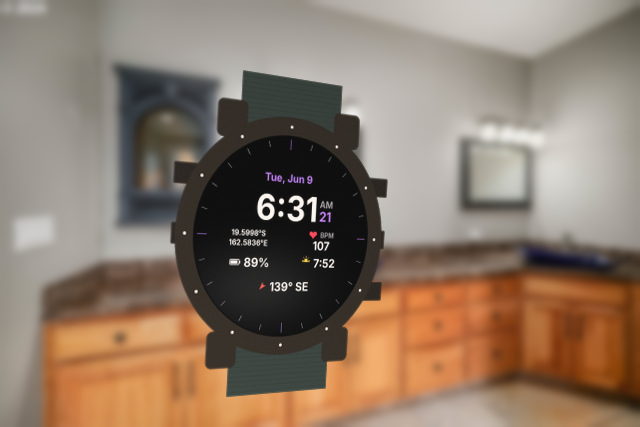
**6:31:21**
